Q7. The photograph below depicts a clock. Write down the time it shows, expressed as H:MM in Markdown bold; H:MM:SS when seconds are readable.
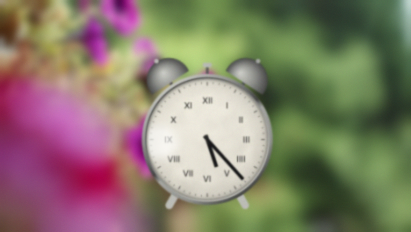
**5:23**
